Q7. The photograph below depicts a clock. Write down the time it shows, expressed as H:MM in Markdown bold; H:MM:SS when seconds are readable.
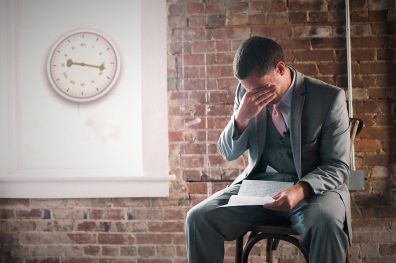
**9:17**
